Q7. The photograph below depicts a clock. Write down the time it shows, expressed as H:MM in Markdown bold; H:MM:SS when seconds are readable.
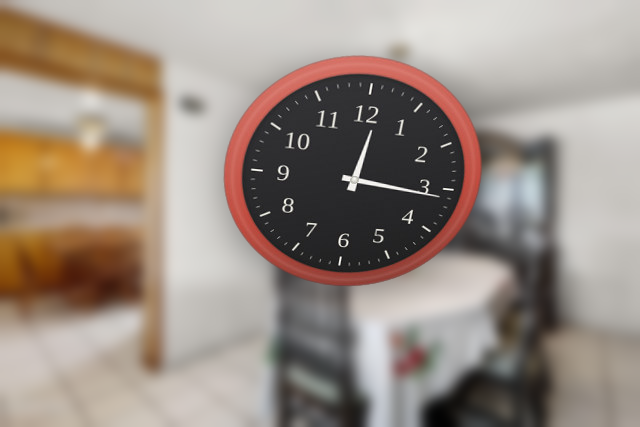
**12:16**
